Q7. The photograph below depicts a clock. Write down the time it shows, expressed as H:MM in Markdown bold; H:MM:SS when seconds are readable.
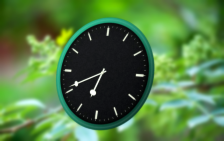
**6:41**
